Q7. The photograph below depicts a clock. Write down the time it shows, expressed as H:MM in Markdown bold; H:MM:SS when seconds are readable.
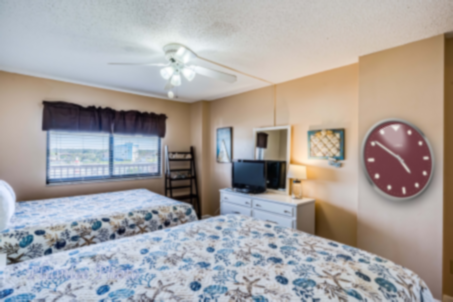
**4:51**
